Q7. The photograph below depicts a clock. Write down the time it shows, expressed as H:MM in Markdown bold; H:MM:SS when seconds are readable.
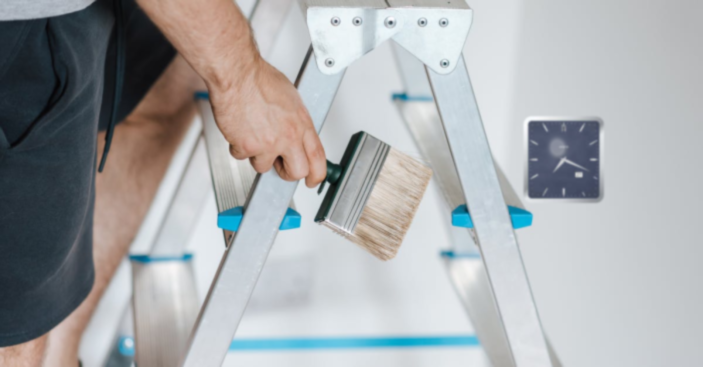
**7:19**
